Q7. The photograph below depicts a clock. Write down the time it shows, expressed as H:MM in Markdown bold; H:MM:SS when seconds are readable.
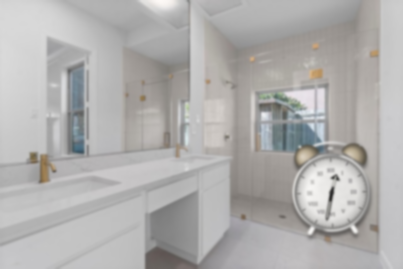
**12:32**
